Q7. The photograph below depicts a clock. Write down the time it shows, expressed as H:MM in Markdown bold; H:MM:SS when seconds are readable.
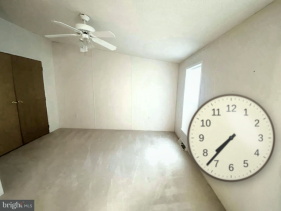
**7:37**
